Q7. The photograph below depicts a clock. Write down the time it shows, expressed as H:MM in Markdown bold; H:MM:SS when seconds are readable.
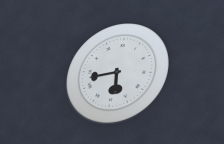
**5:43**
